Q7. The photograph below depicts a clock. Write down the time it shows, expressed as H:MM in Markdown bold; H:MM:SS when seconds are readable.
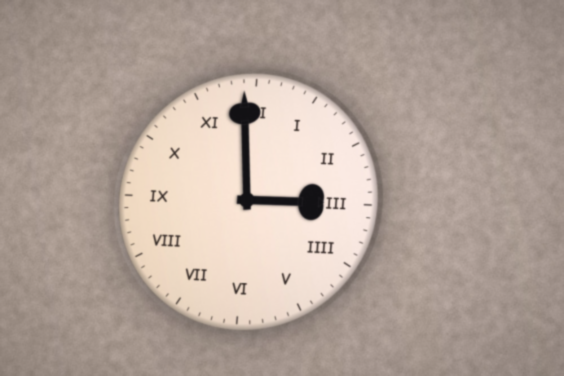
**2:59**
